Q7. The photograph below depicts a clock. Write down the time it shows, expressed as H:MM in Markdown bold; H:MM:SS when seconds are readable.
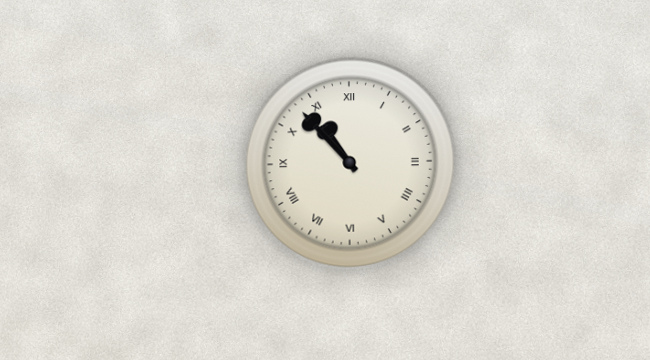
**10:53**
